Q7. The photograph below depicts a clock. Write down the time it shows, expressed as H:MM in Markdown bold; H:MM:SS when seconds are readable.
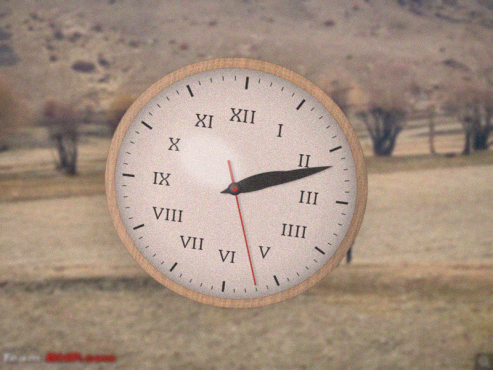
**2:11:27**
